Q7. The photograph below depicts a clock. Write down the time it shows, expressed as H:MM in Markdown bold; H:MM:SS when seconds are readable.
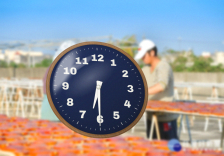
**6:30**
